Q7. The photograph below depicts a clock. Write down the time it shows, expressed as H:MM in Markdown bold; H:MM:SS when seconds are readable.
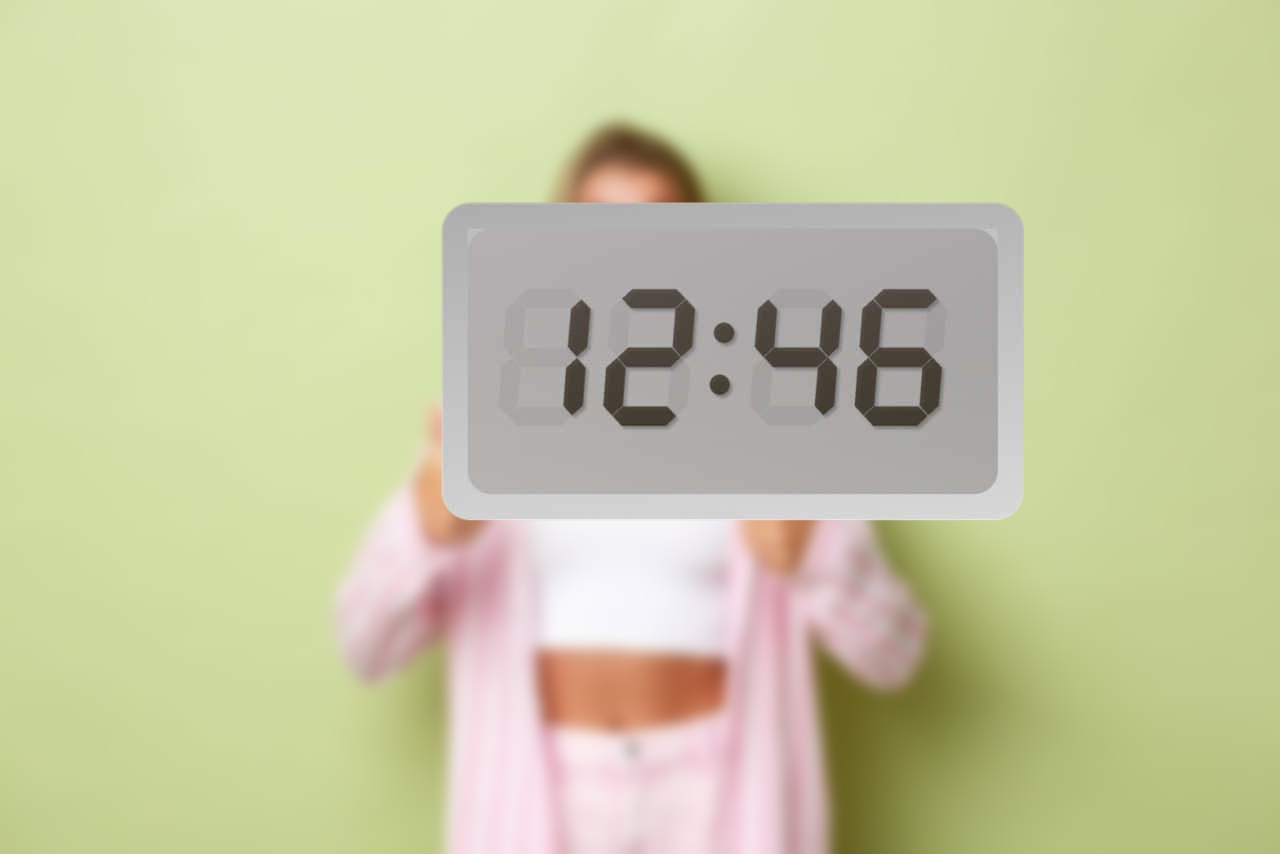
**12:46**
